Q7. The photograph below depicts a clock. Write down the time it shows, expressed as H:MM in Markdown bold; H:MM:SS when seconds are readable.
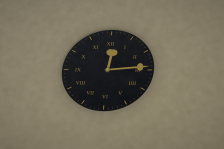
**12:14**
